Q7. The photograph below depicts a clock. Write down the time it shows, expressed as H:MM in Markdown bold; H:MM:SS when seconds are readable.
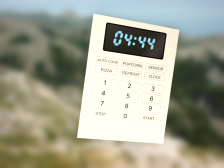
**4:44**
